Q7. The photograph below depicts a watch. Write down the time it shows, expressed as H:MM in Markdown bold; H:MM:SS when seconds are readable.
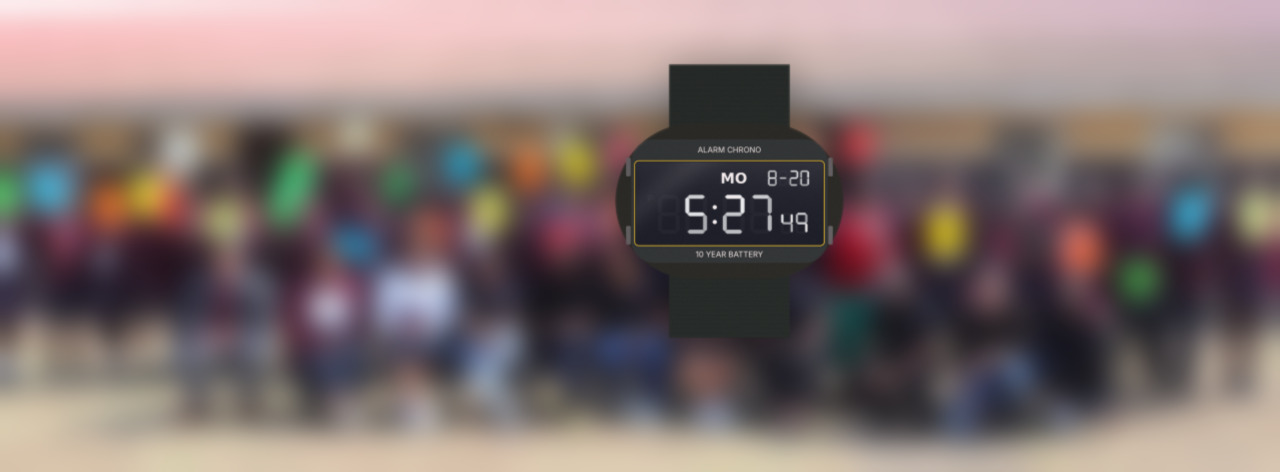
**5:27:49**
